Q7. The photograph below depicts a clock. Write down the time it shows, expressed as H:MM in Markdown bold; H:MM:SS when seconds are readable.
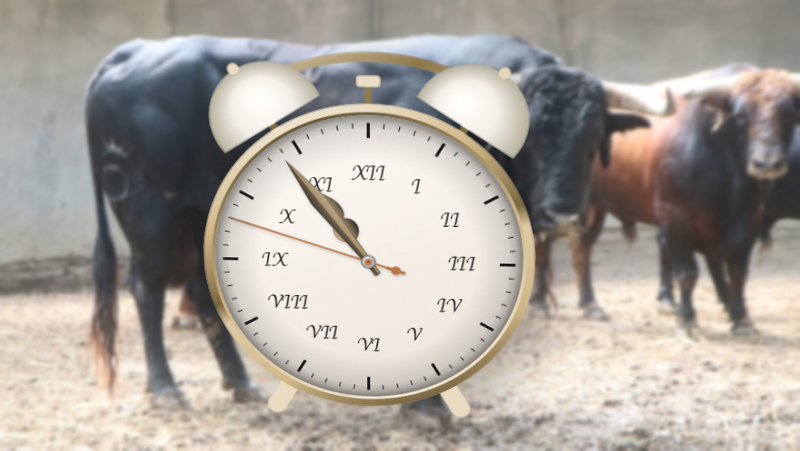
**10:53:48**
